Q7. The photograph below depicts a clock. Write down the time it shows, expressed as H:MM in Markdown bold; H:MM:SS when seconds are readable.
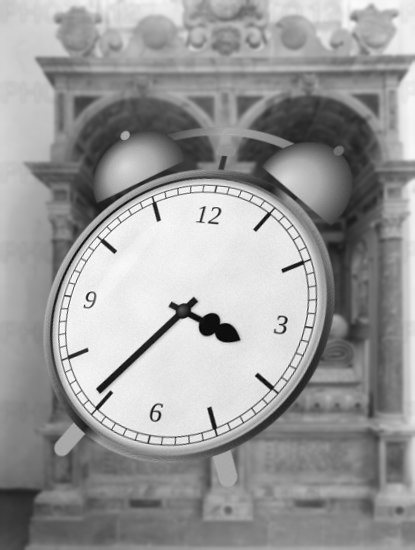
**3:36**
